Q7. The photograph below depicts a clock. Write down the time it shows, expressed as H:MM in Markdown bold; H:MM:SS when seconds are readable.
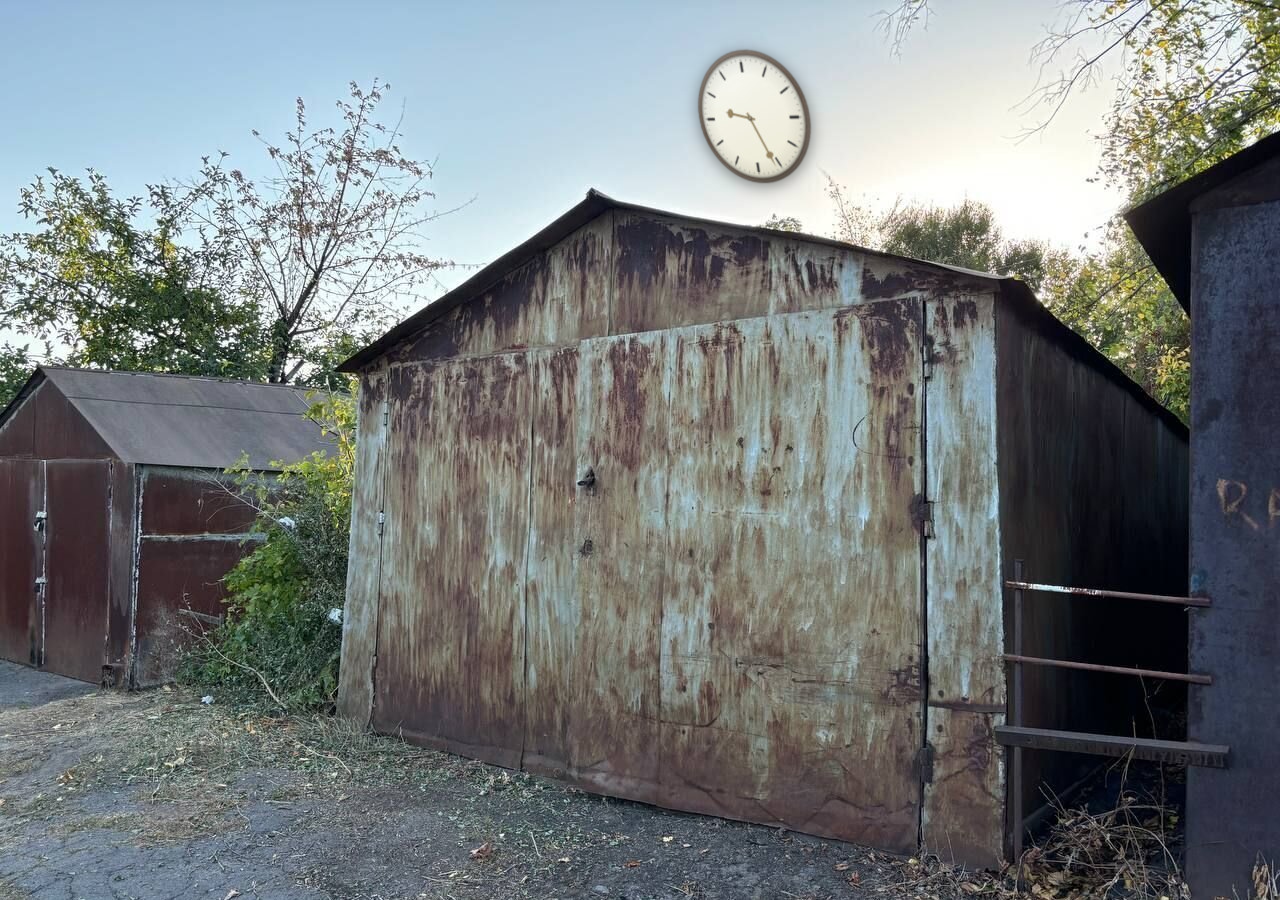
**9:26**
